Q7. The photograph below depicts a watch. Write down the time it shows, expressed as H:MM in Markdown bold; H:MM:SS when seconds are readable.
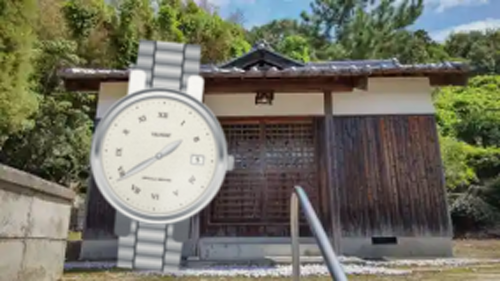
**1:39**
